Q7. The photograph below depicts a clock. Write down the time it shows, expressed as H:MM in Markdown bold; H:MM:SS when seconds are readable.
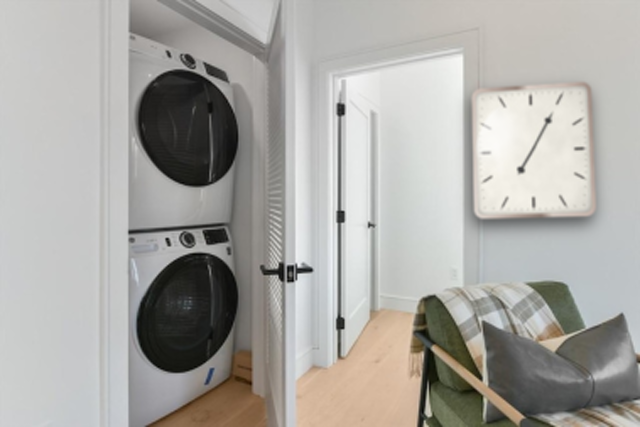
**7:05**
